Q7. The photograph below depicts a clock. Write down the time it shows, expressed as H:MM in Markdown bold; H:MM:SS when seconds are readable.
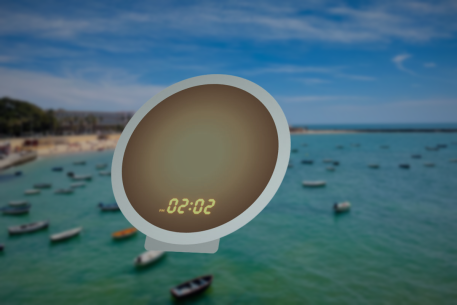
**2:02**
